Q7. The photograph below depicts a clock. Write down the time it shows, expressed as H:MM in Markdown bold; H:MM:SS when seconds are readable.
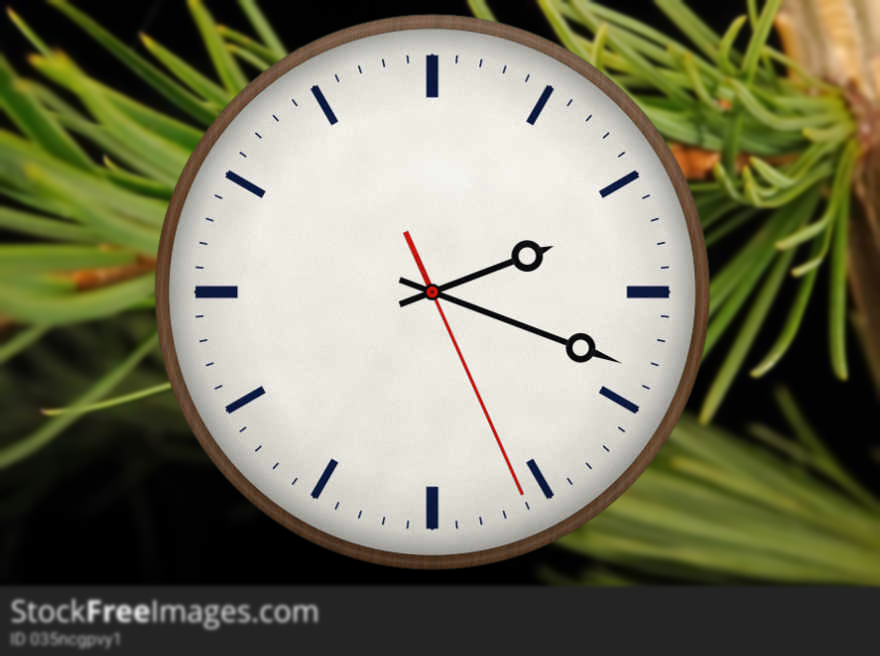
**2:18:26**
